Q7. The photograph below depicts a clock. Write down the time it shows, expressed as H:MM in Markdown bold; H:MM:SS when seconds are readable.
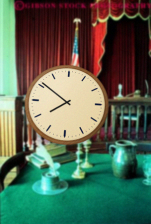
**7:51**
